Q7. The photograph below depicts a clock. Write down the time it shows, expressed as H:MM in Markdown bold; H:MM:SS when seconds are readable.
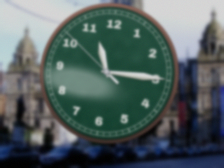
**11:14:51**
